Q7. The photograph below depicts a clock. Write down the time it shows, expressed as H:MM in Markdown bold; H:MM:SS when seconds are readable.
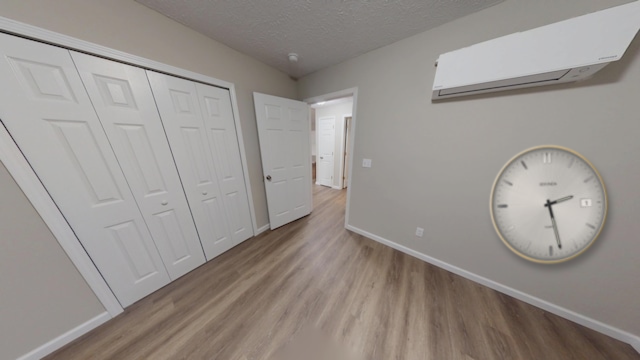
**2:28**
